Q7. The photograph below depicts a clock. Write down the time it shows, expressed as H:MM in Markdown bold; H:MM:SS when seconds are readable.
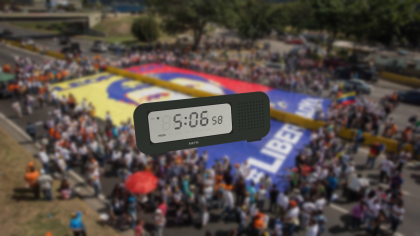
**5:06:58**
